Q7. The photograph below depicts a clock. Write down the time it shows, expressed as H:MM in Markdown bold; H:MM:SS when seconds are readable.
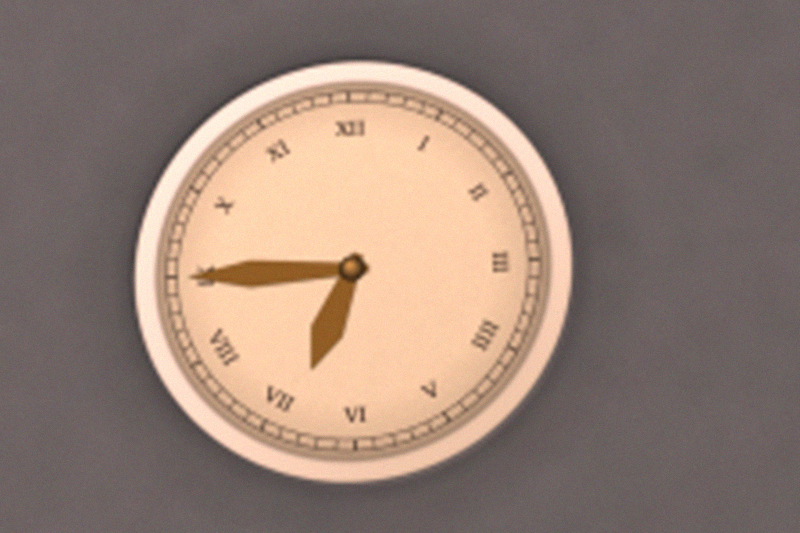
**6:45**
